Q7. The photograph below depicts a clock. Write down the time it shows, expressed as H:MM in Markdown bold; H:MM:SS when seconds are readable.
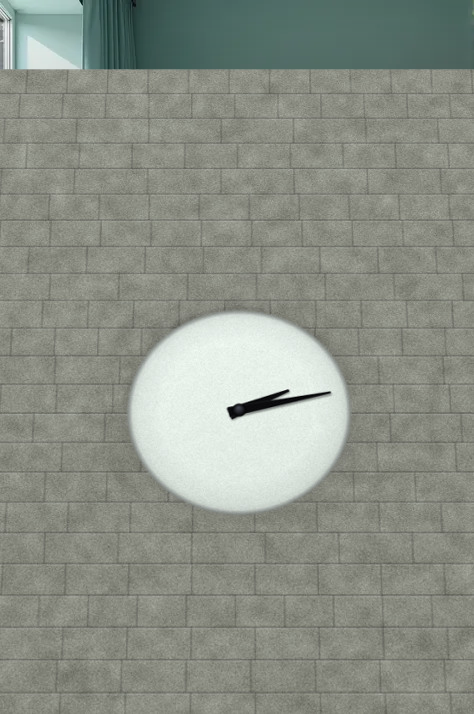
**2:13**
